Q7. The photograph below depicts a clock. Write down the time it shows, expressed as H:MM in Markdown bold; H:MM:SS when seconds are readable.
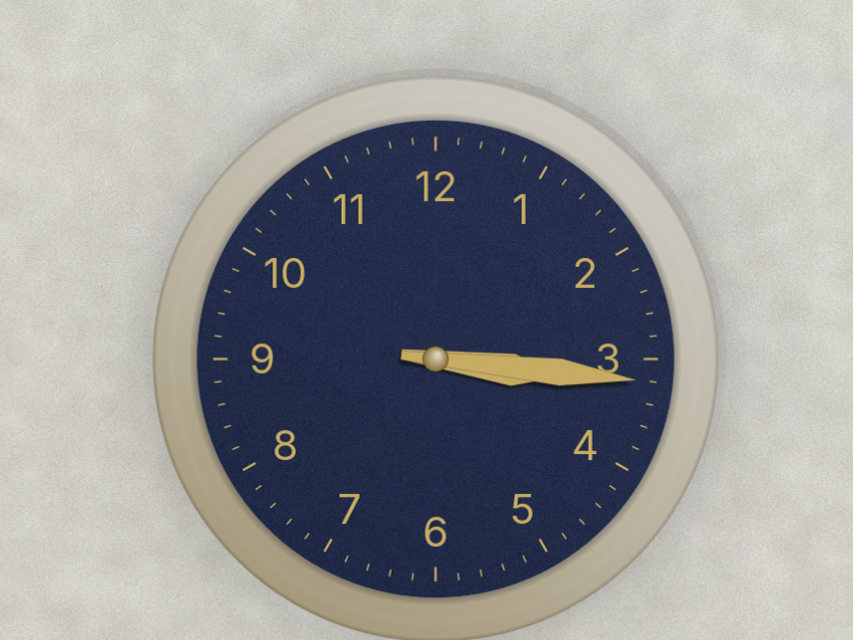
**3:16**
